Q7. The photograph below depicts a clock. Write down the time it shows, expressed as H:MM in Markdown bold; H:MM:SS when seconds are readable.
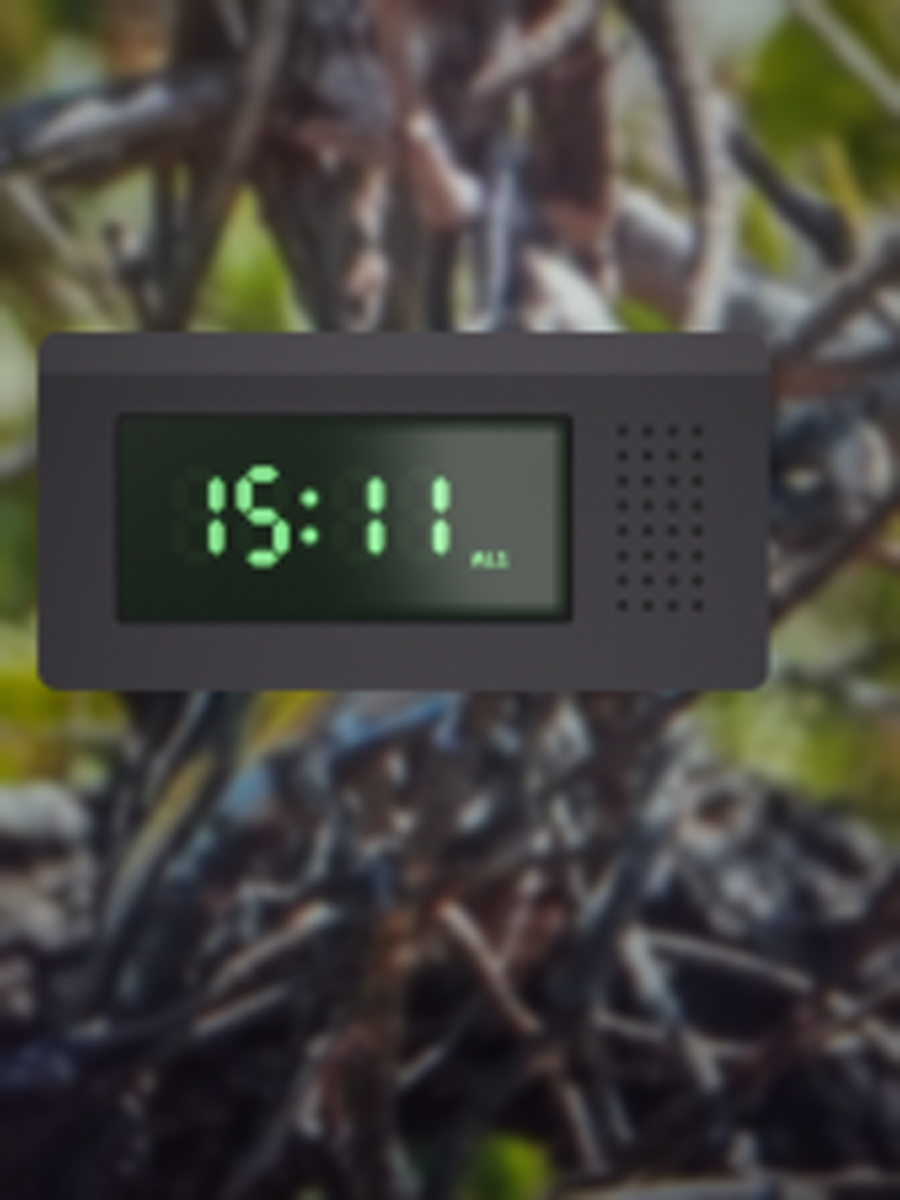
**15:11**
